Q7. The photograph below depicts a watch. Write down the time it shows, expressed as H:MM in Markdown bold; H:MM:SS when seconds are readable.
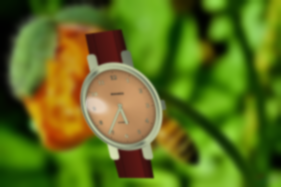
**5:36**
